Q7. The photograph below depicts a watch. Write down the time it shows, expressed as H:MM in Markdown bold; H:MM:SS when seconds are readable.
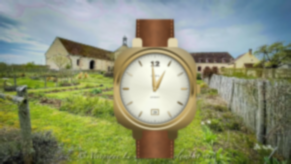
**12:59**
